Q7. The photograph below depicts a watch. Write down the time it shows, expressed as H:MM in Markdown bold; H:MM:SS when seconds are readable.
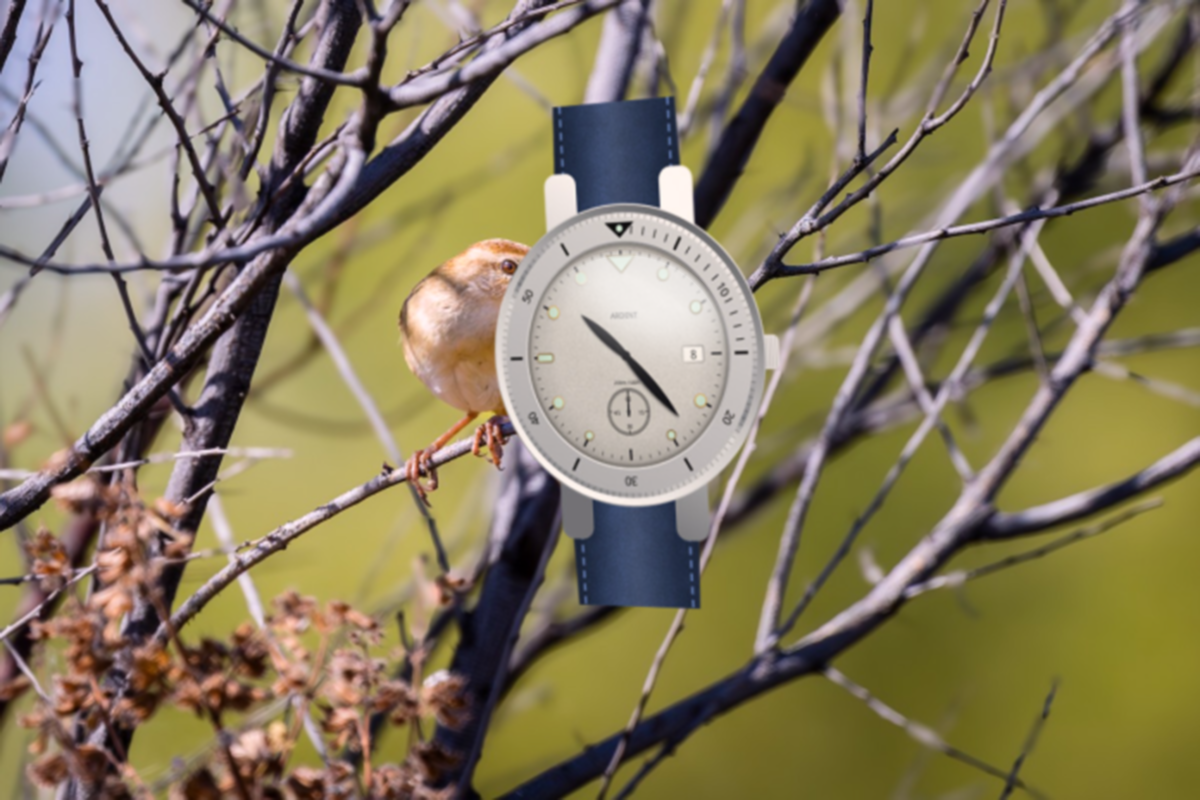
**10:23**
